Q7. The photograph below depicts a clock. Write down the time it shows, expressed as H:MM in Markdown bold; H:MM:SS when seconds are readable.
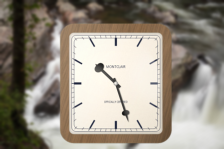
**10:27**
